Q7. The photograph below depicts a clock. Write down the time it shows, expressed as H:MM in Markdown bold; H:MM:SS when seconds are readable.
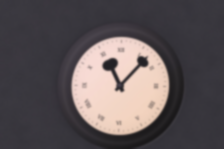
**11:07**
